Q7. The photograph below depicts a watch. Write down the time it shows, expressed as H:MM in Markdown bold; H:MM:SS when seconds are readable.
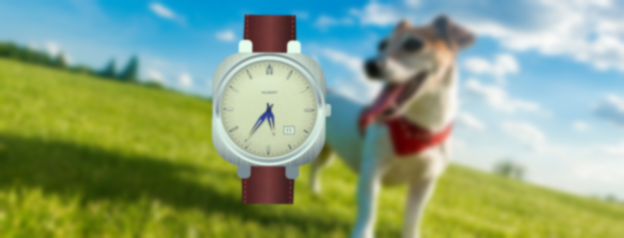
**5:36**
